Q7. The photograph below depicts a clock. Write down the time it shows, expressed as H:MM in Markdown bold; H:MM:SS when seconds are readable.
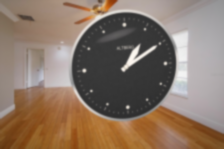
**1:10**
